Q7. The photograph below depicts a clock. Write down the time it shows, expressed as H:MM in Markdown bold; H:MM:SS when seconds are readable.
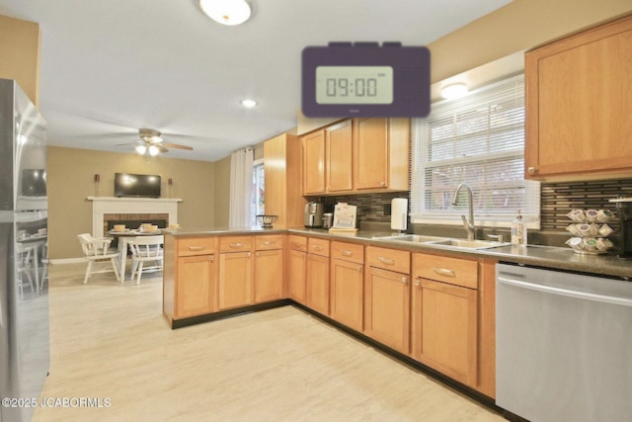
**9:00**
